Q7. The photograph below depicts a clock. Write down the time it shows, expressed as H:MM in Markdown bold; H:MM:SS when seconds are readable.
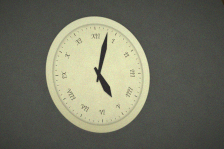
**5:03**
